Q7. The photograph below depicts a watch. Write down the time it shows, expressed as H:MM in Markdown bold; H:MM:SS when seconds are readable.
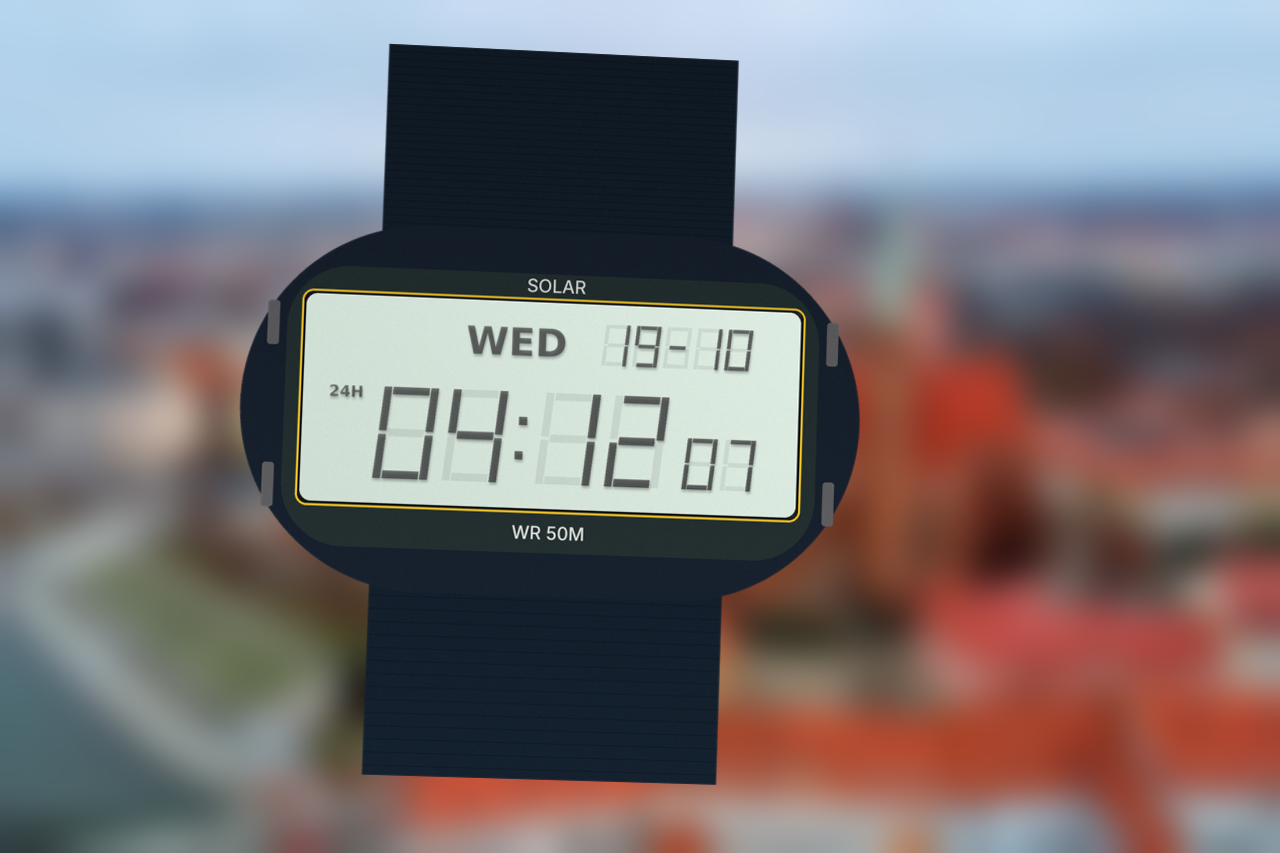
**4:12:07**
